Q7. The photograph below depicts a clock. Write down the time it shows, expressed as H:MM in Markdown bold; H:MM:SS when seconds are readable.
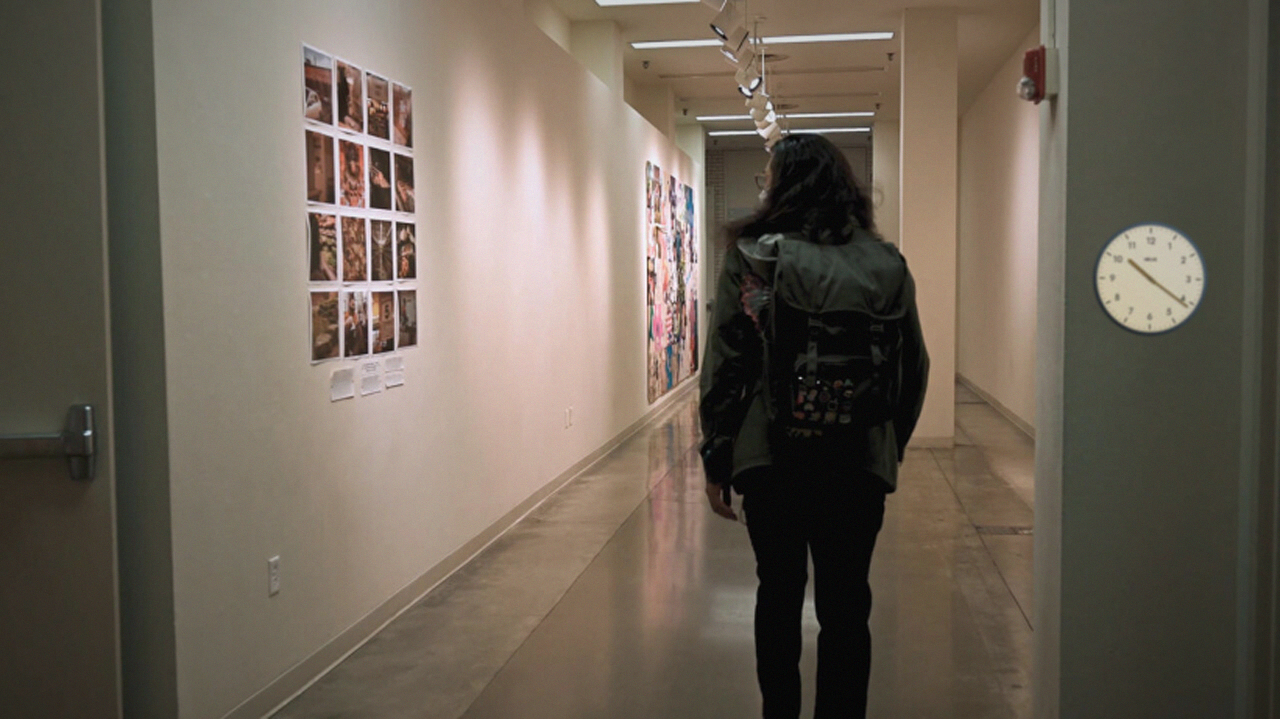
**10:21**
